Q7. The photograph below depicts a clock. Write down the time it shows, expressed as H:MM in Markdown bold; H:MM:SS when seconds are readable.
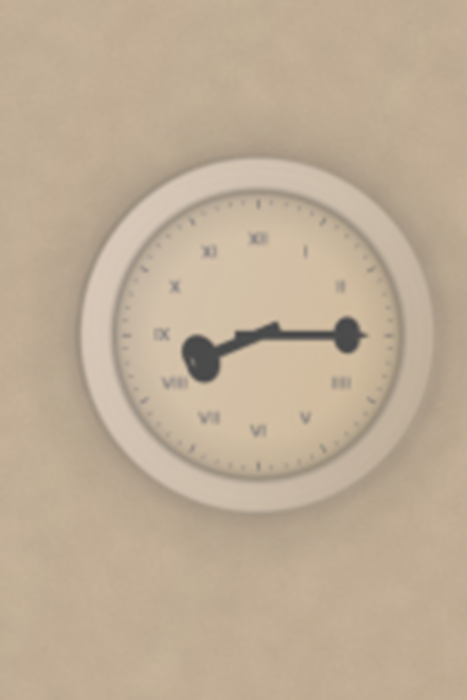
**8:15**
